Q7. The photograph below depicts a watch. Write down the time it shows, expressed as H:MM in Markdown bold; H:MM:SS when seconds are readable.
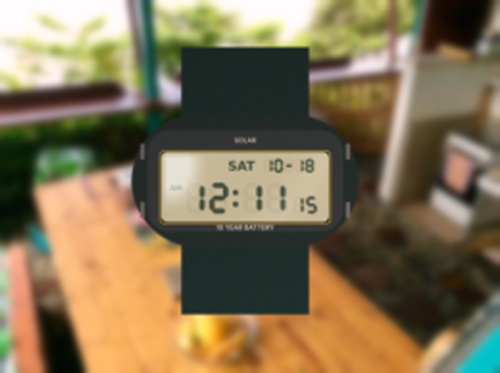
**12:11:15**
